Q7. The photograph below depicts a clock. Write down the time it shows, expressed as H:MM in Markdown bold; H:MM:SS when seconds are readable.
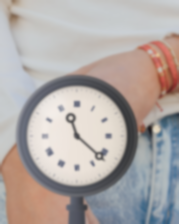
**11:22**
